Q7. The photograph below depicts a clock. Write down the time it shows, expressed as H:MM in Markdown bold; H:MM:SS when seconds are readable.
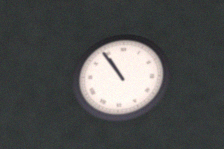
**10:54**
